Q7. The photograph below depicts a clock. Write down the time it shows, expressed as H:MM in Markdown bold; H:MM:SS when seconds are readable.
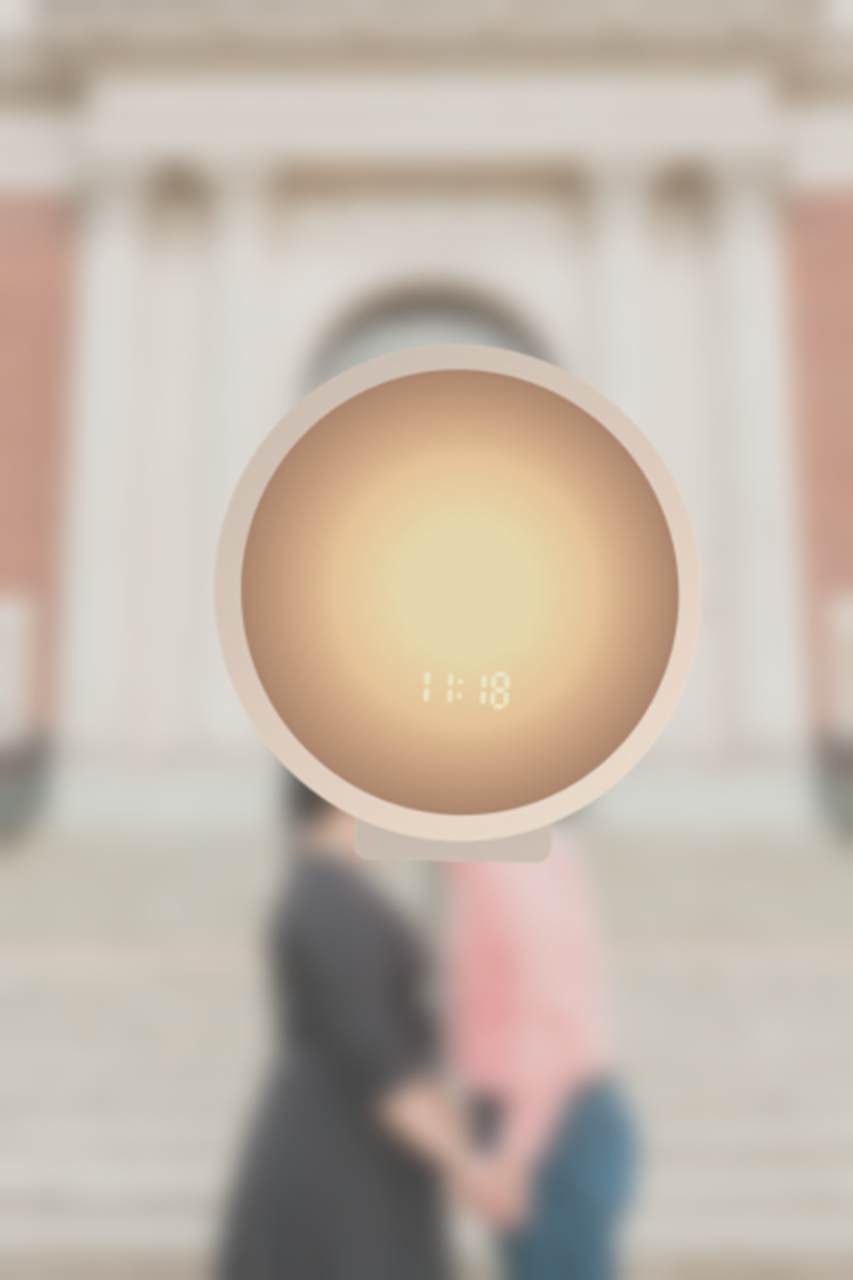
**11:18**
